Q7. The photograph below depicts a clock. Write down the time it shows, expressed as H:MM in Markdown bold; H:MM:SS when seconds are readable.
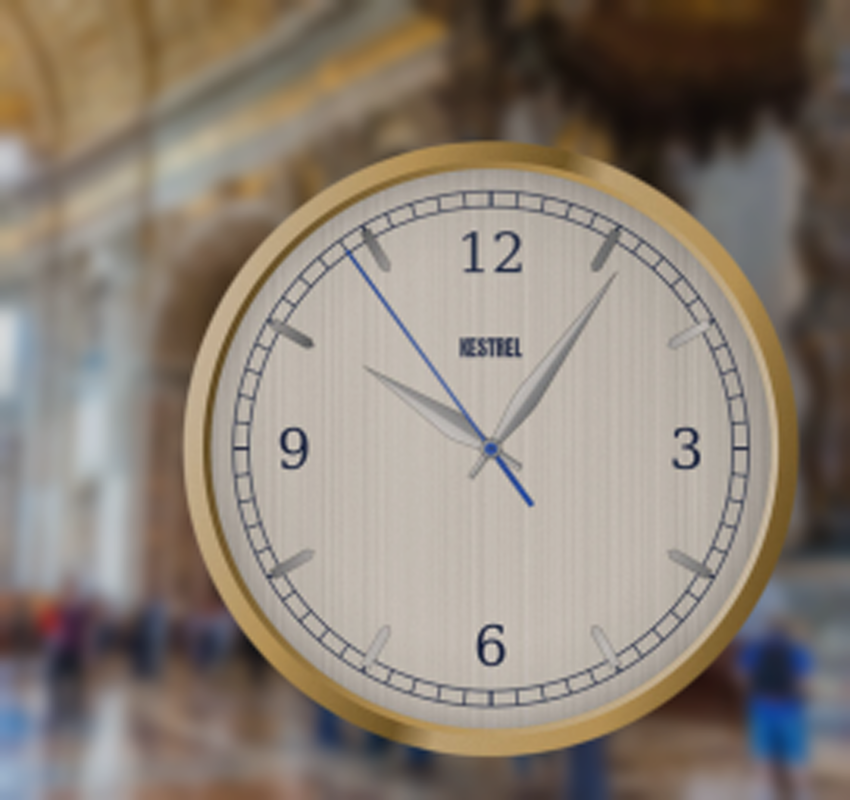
**10:05:54**
